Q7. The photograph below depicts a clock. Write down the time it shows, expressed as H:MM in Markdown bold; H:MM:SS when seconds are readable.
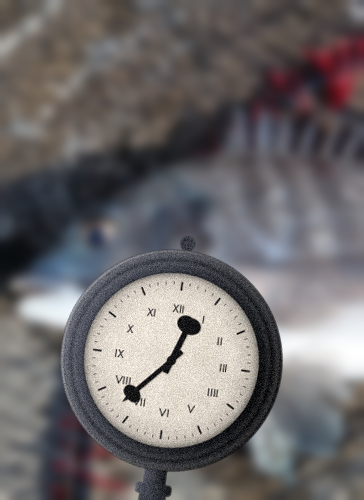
**12:37**
